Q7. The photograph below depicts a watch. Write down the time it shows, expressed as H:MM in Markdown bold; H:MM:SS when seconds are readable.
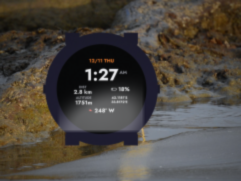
**1:27**
